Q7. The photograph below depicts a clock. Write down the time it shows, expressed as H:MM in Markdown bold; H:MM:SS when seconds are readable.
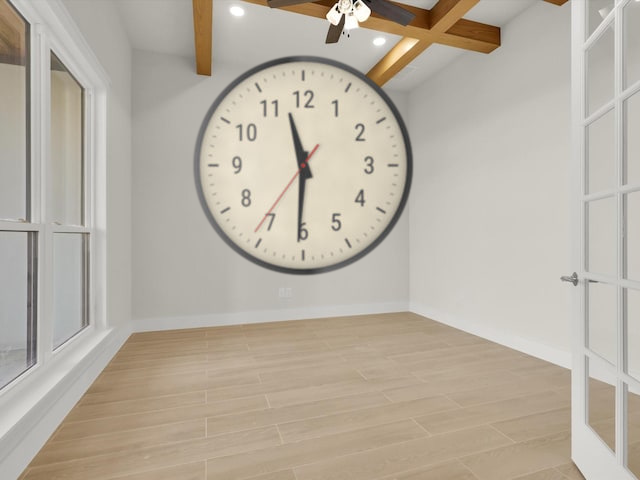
**11:30:36**
